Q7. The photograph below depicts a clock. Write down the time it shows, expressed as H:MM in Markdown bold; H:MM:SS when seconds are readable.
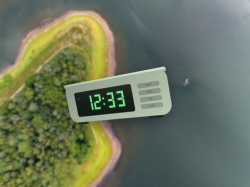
**12:33**
